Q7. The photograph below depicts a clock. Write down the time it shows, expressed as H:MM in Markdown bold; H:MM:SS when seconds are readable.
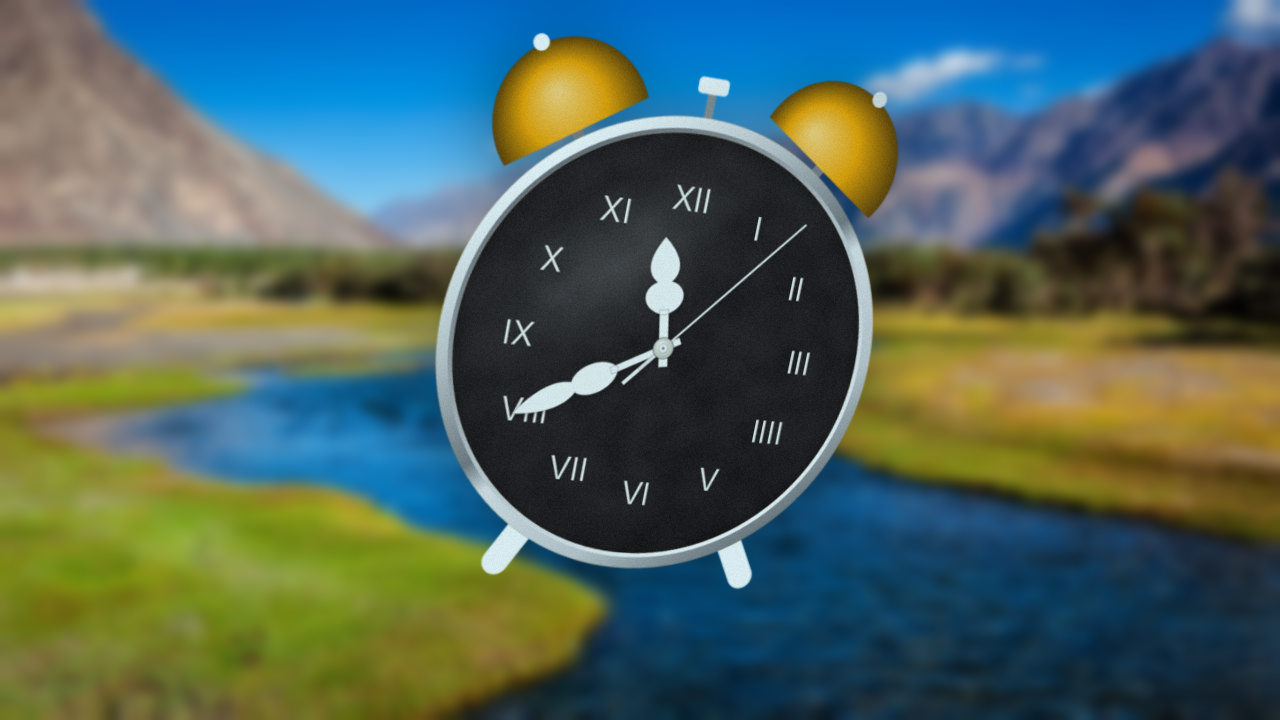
**11:40:07**
